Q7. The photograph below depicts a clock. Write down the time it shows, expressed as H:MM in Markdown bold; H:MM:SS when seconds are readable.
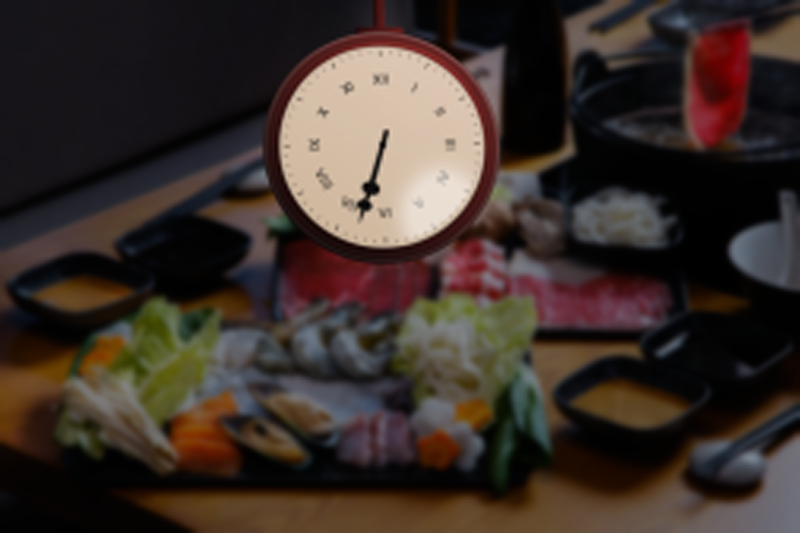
**6:33**
